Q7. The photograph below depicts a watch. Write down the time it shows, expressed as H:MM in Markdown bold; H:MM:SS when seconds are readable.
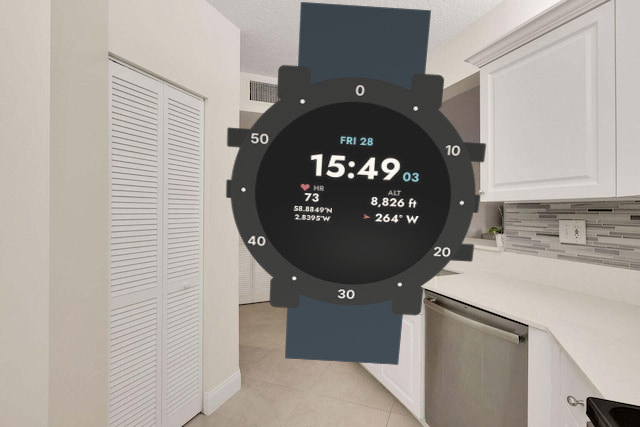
**15:49:03**
